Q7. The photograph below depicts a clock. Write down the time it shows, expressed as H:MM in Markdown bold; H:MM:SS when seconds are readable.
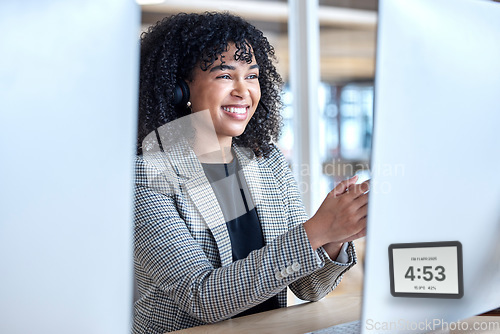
**4:53**
